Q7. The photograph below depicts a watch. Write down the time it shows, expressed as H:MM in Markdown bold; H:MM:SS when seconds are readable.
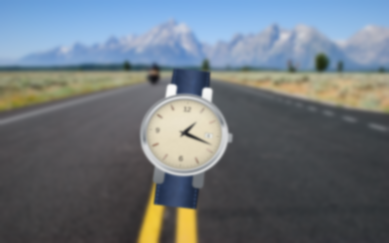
**1:18**
